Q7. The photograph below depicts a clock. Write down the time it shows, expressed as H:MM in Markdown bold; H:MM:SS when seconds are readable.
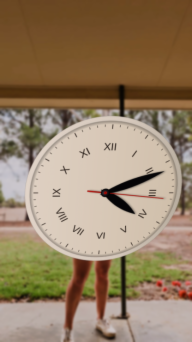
**4:11:16**
